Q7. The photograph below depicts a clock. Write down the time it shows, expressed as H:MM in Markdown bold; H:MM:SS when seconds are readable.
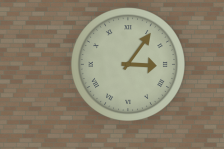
**3:06**
